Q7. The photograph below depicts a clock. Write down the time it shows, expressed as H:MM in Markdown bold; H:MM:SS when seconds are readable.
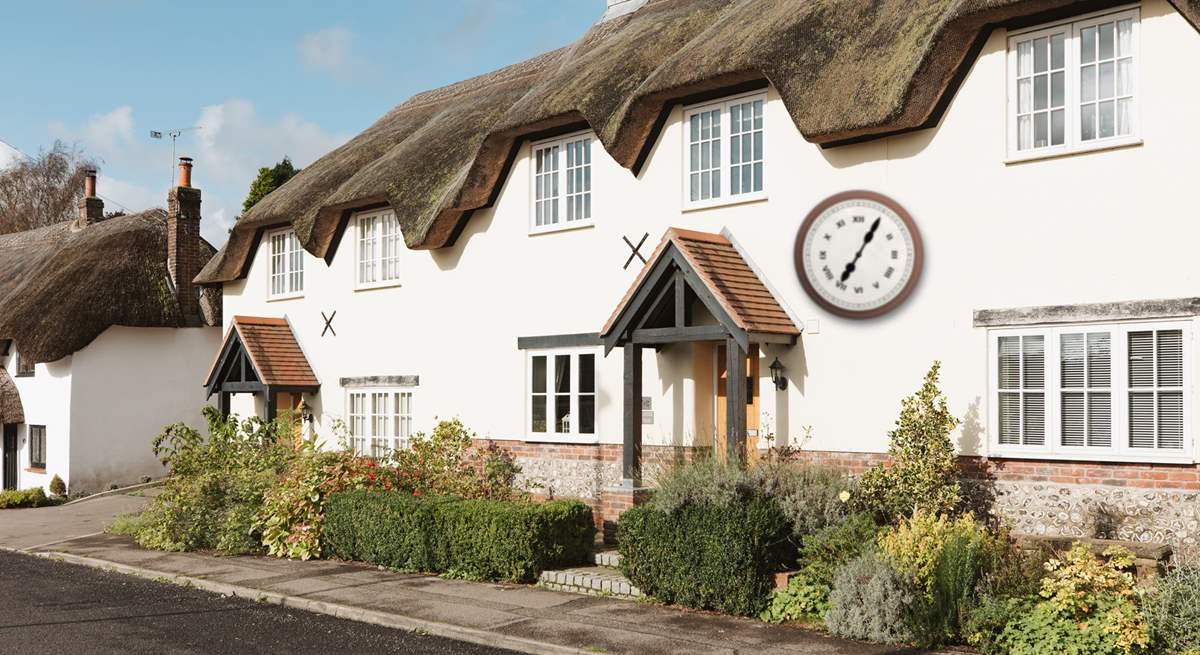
**7:05**
